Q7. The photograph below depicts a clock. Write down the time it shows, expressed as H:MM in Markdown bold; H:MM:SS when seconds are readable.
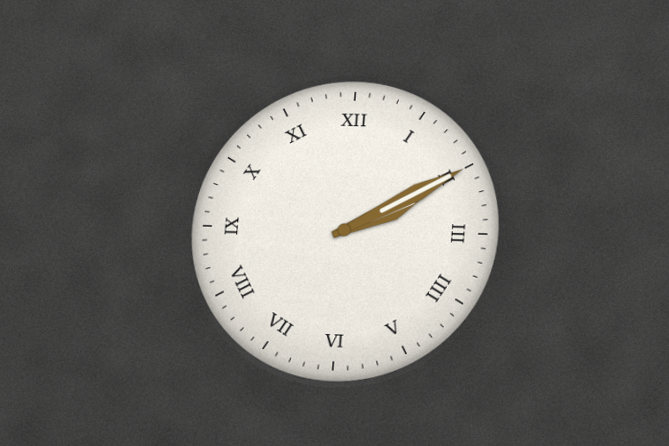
**2:10**
